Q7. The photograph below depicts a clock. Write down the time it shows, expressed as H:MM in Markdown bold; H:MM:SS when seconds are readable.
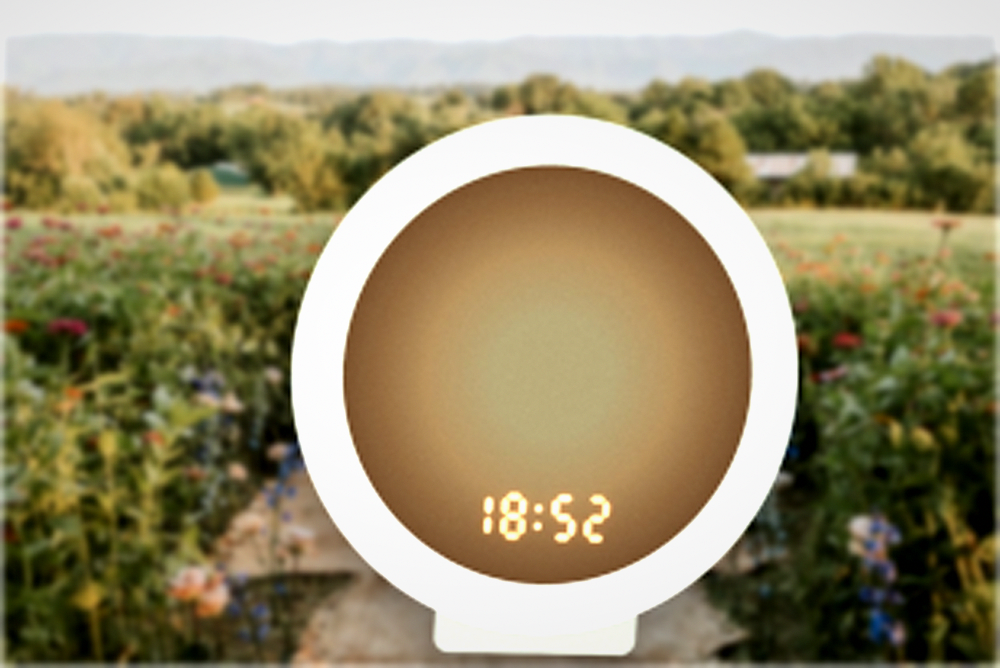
**18:52**
